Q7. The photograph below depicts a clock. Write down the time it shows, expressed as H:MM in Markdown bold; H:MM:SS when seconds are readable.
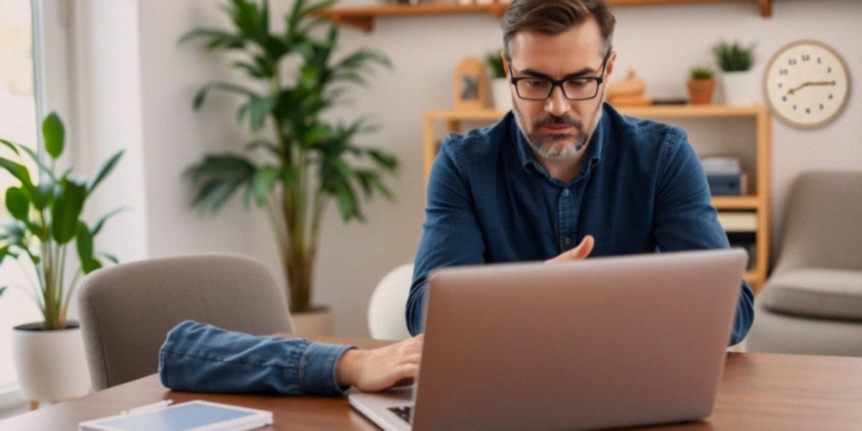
**8:15**
